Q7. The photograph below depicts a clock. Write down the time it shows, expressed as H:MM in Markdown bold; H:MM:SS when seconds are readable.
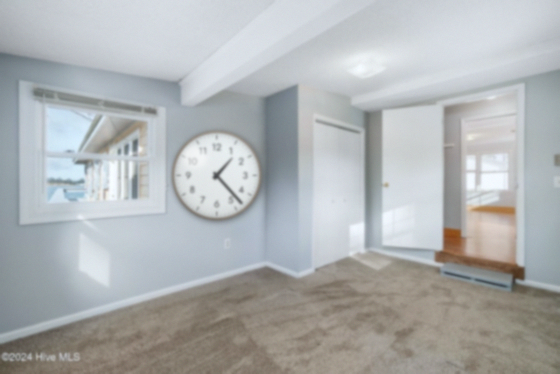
**1:23**
